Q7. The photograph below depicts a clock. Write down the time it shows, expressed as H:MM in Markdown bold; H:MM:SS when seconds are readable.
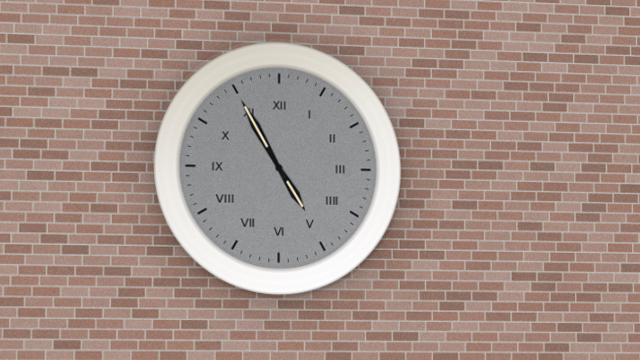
**4:55**
